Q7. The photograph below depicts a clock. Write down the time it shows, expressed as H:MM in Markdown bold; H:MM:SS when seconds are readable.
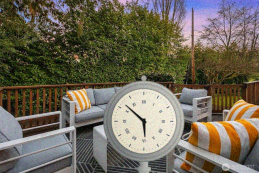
**5:52**
